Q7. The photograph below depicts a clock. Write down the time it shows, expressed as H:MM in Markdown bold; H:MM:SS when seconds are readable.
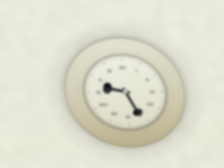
**9:26**
